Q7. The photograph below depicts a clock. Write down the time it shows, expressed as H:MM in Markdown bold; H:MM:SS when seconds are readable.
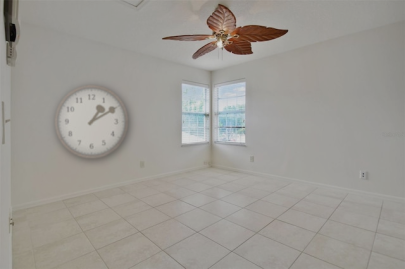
**1:10**
